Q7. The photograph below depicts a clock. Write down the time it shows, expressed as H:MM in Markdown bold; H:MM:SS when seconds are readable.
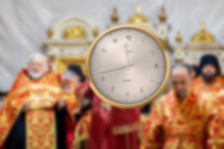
**11:42**
